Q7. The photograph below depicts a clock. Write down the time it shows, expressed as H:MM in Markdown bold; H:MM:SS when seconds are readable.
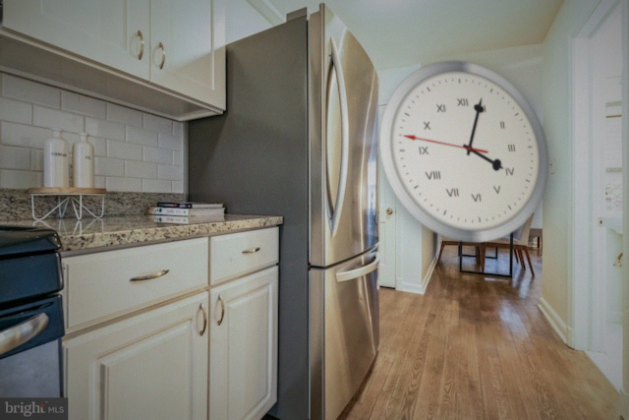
**4:03:47**
